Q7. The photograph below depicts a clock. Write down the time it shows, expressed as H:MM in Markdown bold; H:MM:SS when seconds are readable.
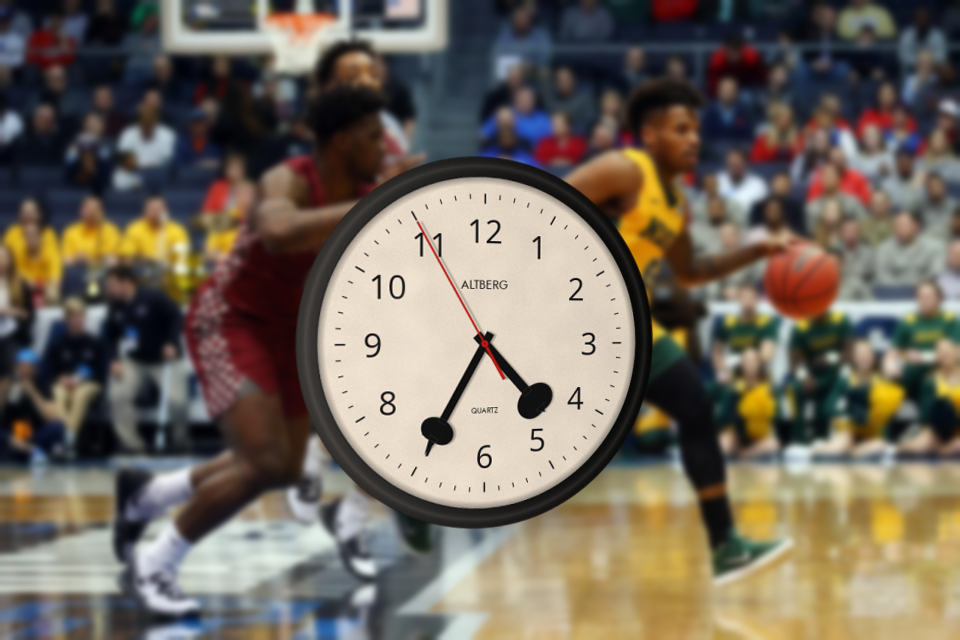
**4:34:55**
